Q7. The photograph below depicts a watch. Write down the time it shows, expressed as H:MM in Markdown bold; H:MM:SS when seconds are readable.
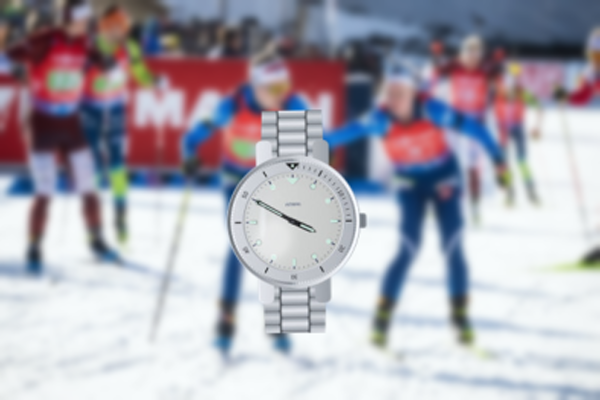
**3:50**
